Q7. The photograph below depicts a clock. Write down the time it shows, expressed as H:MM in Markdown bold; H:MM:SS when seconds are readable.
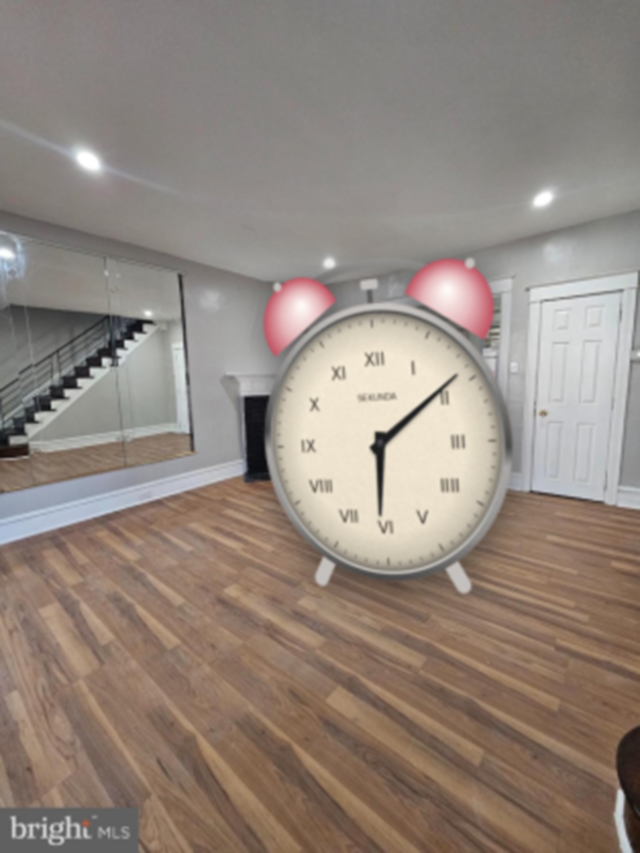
**6:09**
